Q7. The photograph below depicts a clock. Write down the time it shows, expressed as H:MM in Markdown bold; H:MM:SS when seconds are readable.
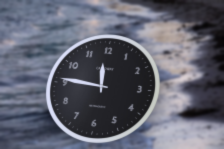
**11:46**
